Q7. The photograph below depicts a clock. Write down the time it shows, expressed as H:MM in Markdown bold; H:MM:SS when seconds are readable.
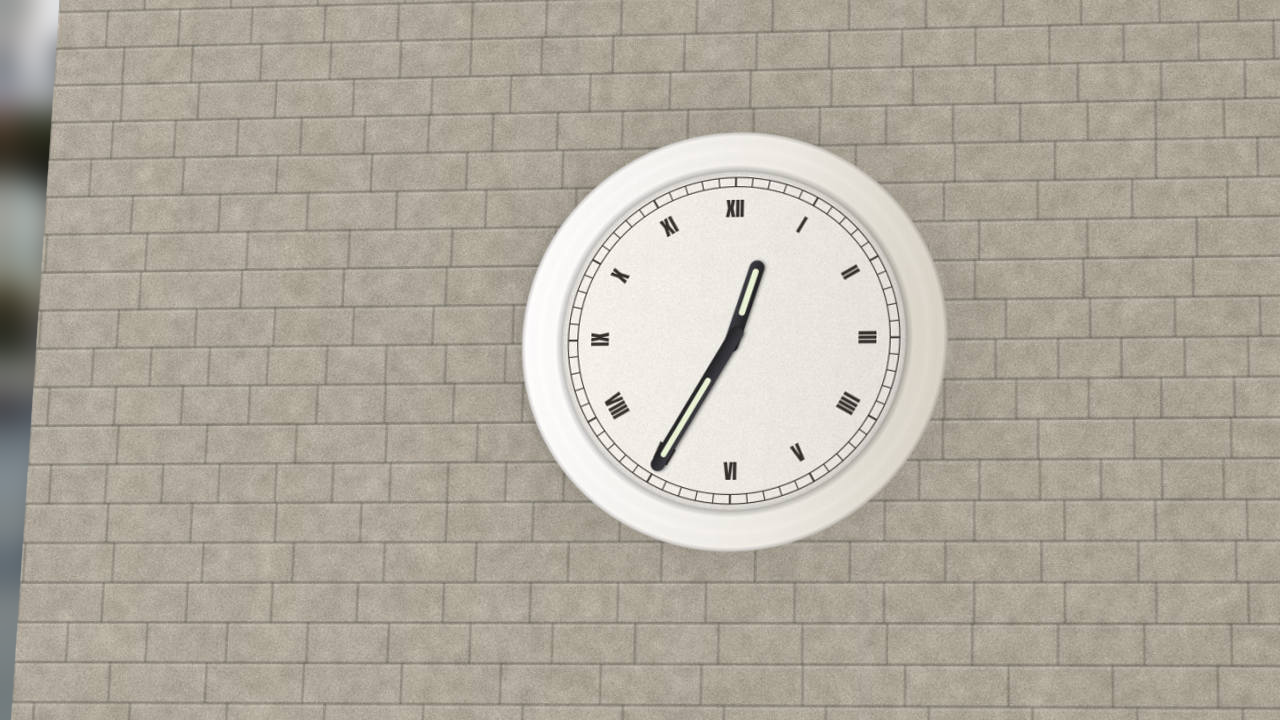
**12:35**
